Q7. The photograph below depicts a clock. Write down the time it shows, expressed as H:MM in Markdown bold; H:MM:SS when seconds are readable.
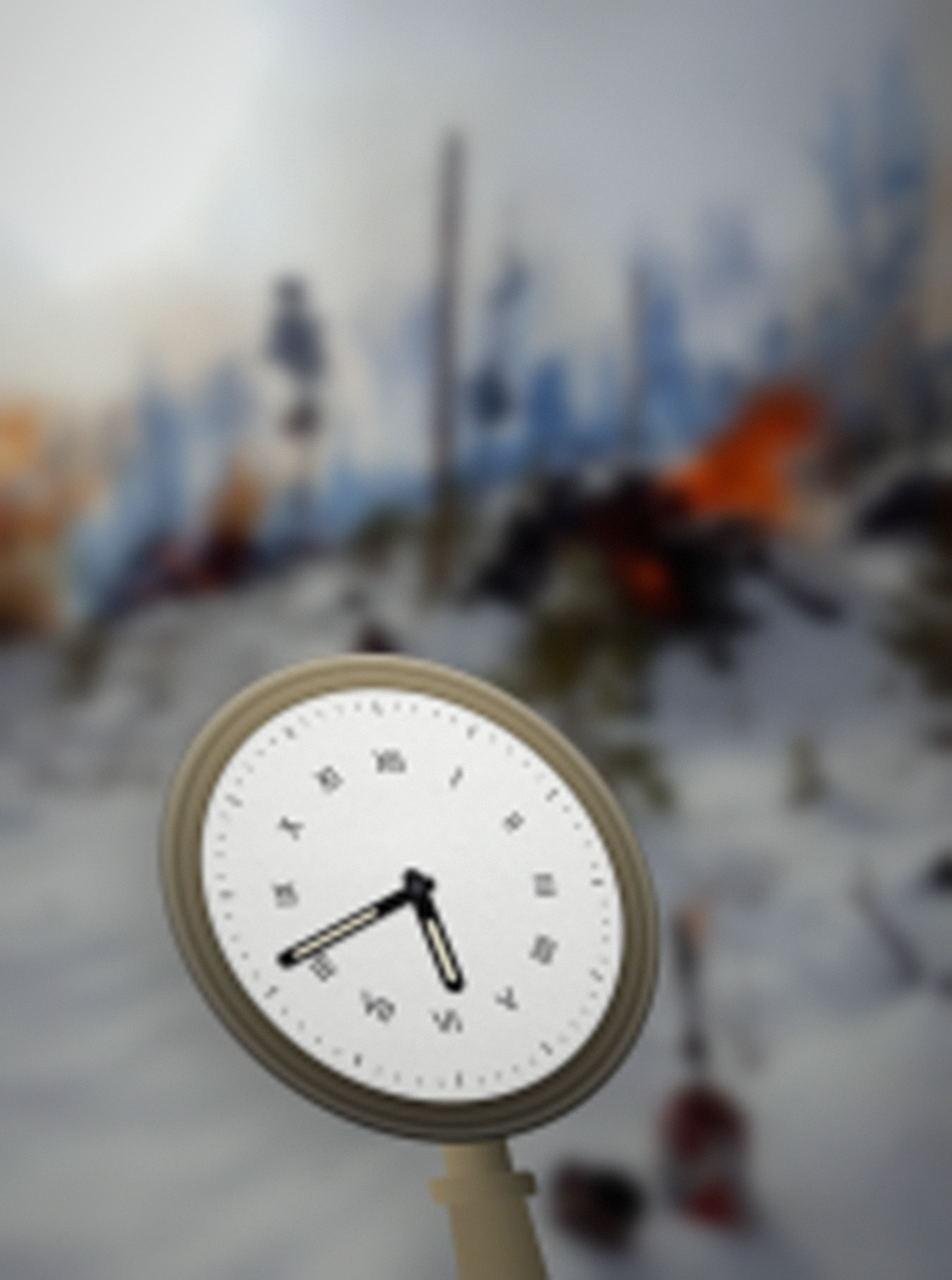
**5:41**
